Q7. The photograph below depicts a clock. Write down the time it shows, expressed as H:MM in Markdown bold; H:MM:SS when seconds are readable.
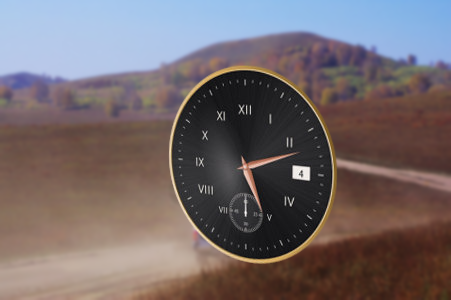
**5:12**
